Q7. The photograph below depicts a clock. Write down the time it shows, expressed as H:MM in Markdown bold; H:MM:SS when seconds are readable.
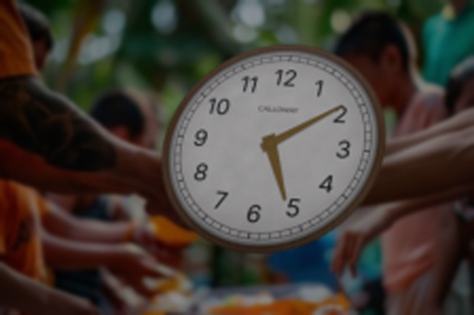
**5:09**
